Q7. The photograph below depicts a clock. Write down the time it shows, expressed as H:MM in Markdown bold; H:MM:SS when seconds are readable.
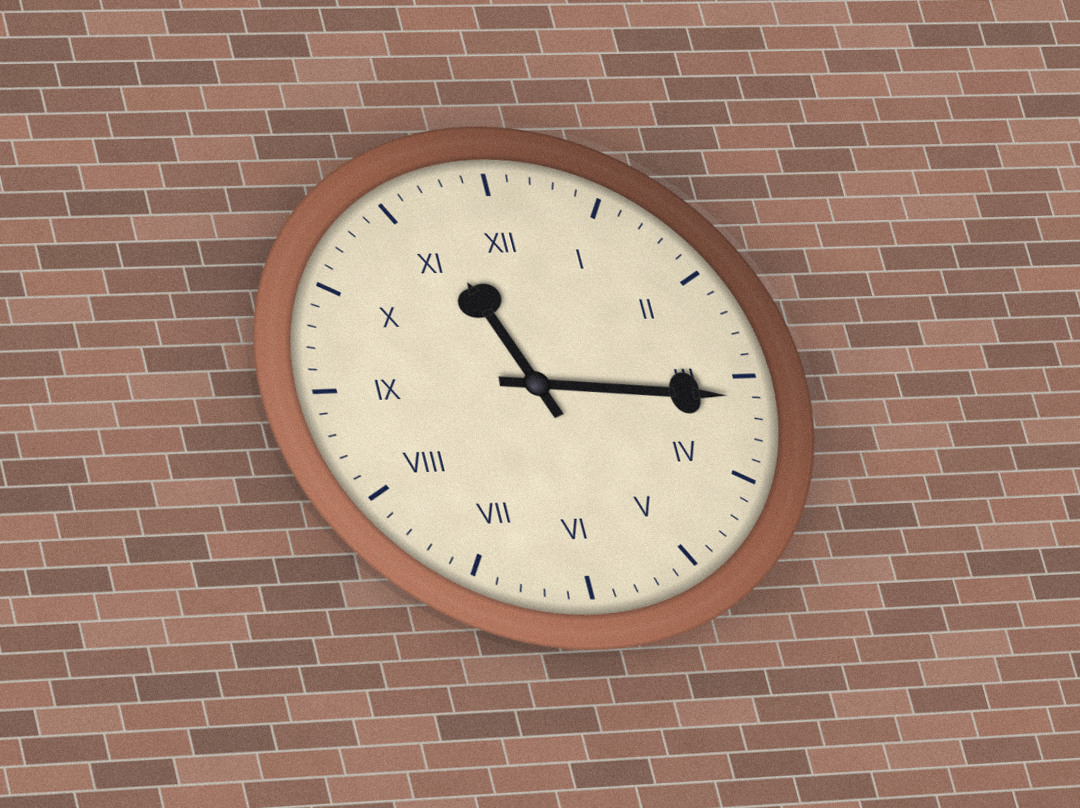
**11:16**
